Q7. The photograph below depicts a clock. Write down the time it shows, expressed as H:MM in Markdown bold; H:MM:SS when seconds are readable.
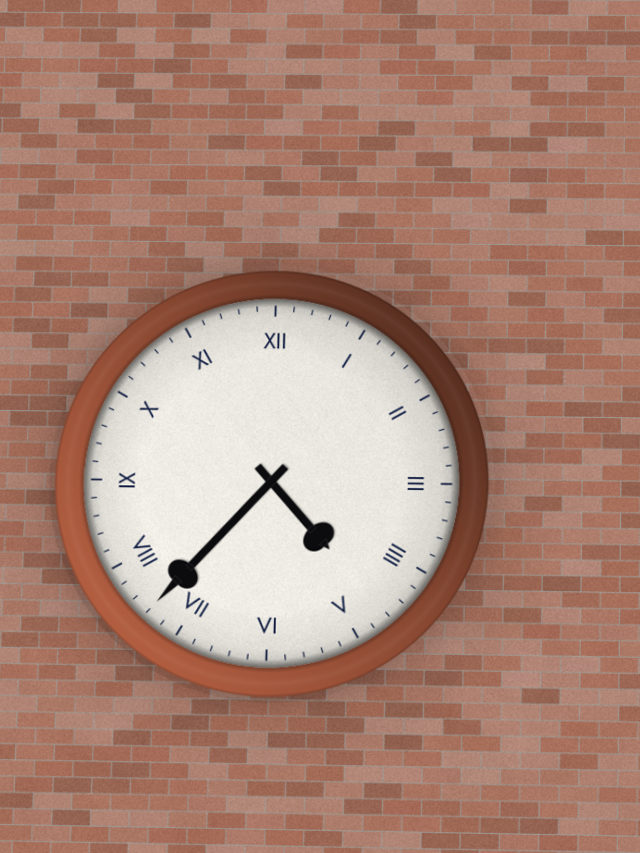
**4:37**
